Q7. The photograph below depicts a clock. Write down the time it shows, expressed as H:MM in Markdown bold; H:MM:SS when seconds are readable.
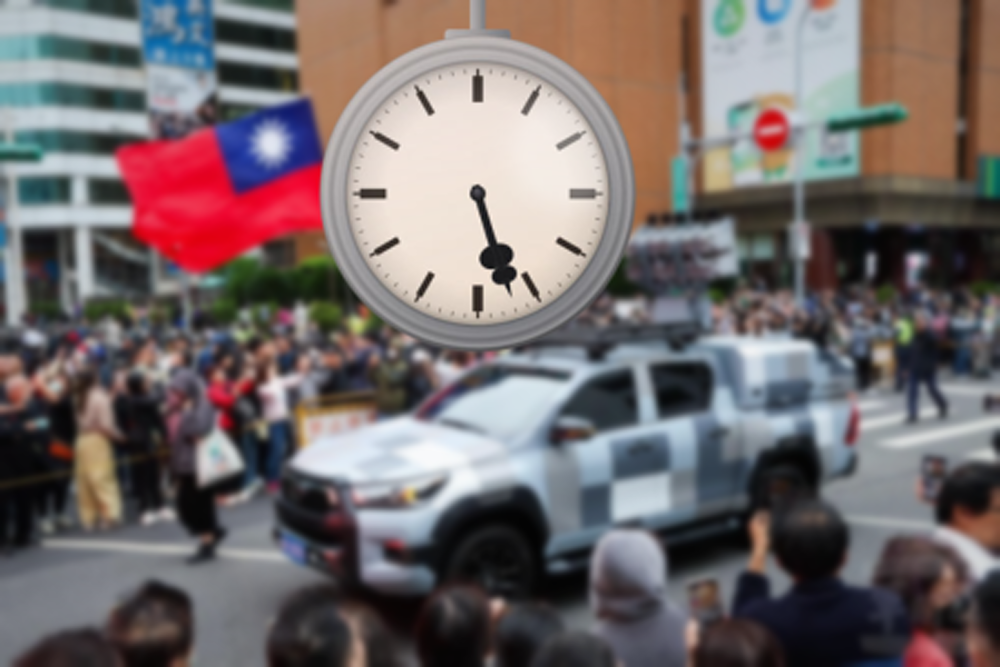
**5:27**
